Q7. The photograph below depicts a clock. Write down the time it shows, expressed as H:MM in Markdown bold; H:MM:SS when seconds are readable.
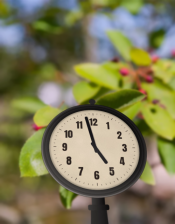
**4:58**
